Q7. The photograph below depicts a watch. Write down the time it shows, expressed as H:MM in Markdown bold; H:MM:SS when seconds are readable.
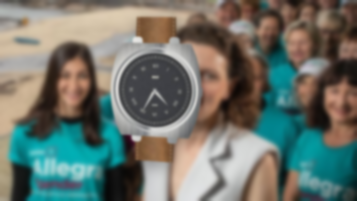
**4:35**
